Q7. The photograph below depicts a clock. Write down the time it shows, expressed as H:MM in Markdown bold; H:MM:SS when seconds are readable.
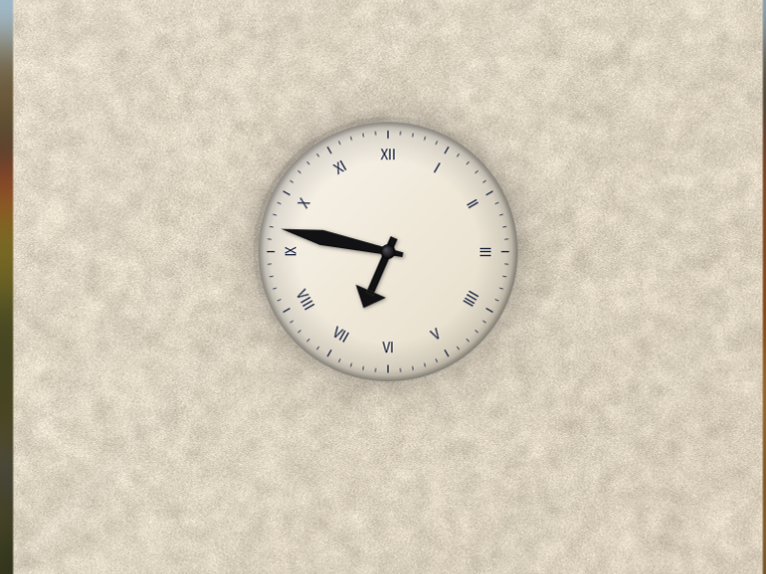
**6:47**
